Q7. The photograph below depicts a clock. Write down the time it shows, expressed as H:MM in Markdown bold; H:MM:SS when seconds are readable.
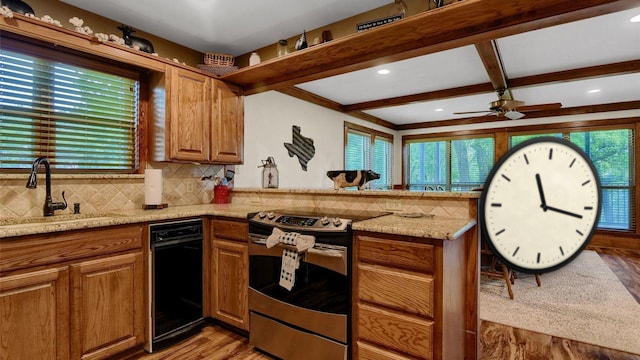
**11:17**
